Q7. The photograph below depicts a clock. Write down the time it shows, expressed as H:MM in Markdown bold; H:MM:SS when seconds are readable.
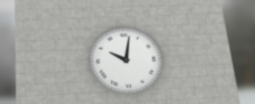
**10:02**
